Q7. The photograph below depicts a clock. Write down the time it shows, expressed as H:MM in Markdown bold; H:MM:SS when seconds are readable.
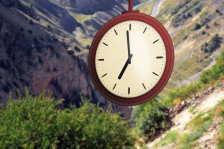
**6:59**
